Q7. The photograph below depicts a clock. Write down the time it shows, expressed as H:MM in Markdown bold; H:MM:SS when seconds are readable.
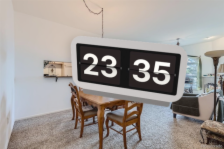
**23:35**
